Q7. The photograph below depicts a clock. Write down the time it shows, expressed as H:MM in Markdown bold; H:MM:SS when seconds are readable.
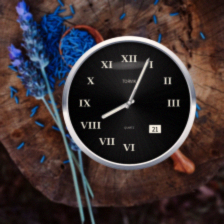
**8:04**
